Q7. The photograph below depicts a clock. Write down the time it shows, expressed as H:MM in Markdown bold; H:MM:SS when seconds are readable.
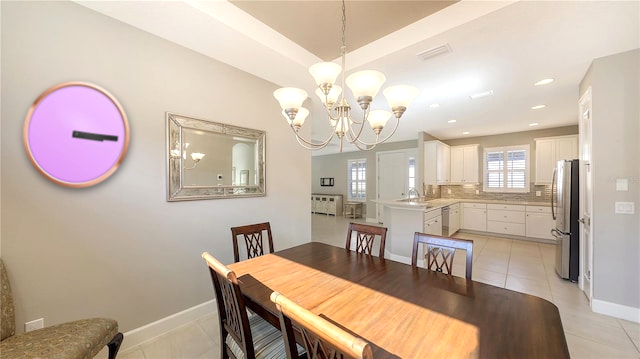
**3:16**
